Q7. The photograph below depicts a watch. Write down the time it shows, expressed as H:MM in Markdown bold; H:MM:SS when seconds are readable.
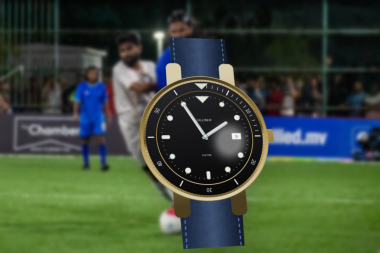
**1:55**
